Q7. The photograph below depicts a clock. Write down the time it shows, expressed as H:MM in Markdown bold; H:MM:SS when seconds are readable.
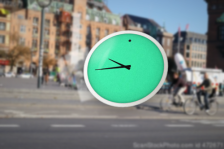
**9:43**
